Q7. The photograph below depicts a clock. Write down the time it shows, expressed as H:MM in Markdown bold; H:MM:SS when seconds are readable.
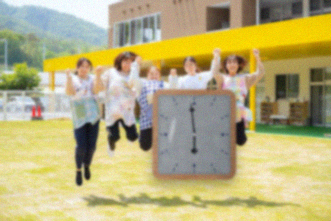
**5:59**
